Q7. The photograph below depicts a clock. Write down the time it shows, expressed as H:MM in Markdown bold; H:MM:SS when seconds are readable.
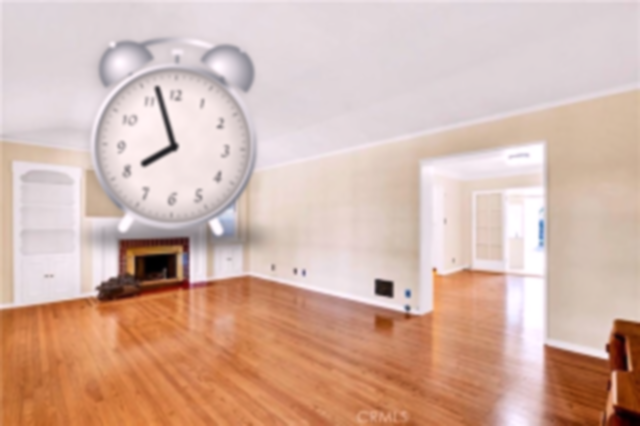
**7:57**
